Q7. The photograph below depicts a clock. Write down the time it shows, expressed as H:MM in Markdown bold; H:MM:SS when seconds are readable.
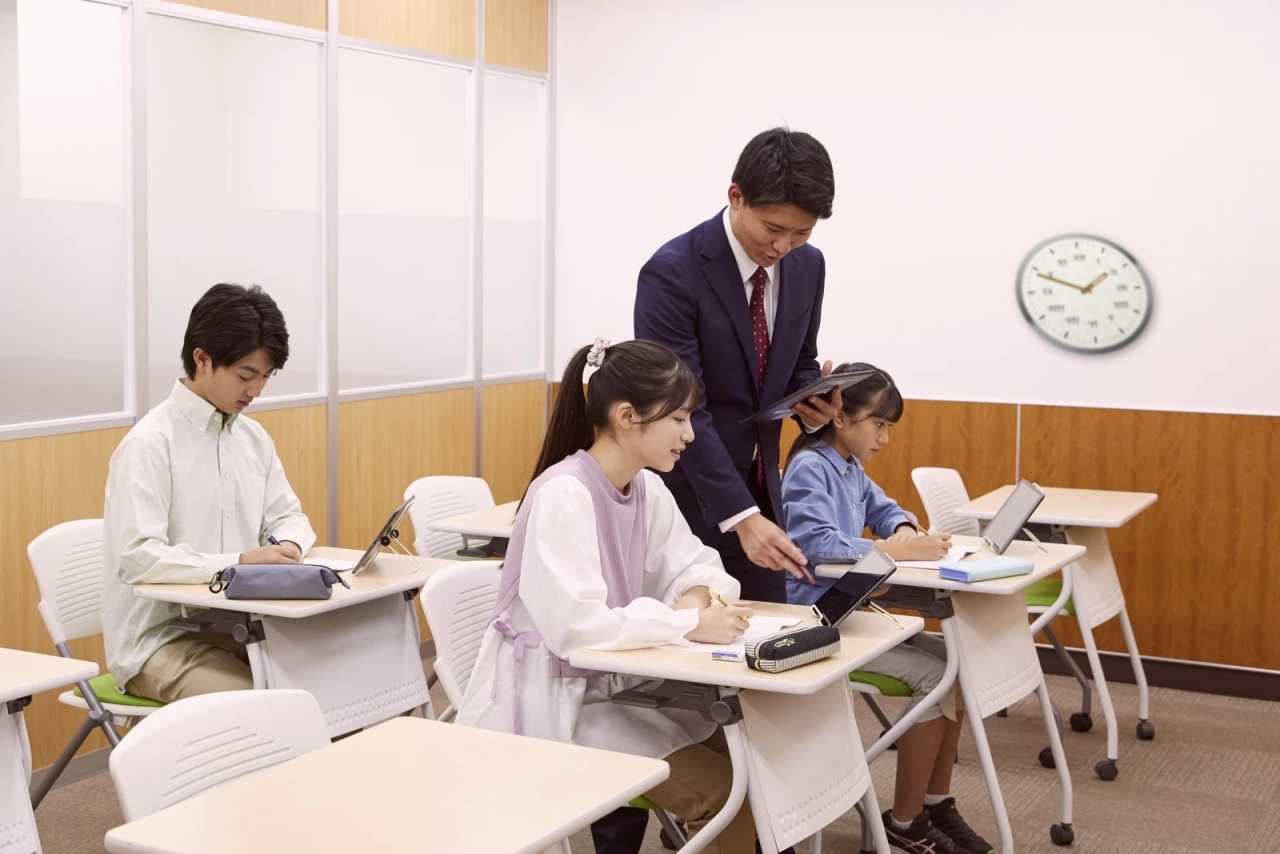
**1:49**
